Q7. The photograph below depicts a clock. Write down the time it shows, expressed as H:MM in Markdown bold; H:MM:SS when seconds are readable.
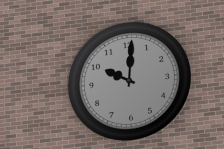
**10:01**
